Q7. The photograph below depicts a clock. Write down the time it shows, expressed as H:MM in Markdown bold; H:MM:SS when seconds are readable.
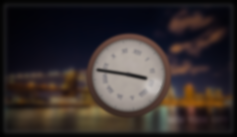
**2:43**
